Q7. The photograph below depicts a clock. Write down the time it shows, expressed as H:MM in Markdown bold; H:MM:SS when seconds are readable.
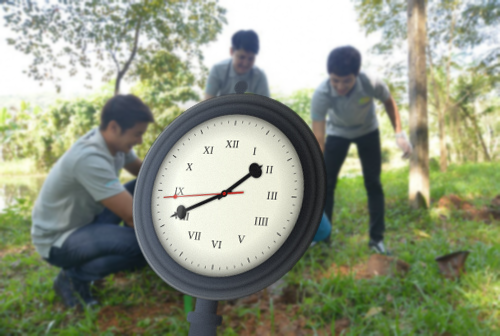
**1:40:44**
